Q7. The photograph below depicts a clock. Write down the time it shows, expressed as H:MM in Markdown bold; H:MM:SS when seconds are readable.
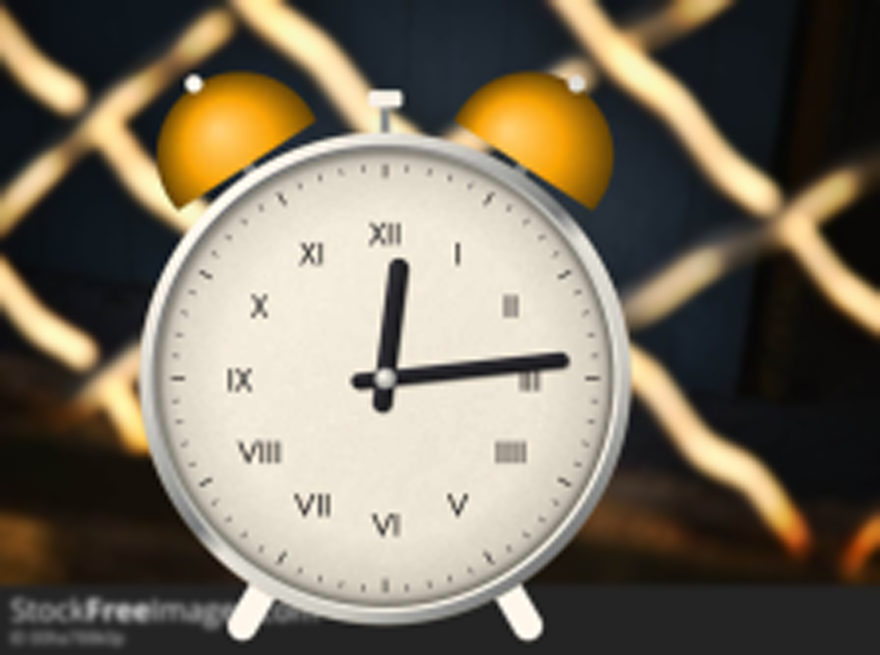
**12:14**
